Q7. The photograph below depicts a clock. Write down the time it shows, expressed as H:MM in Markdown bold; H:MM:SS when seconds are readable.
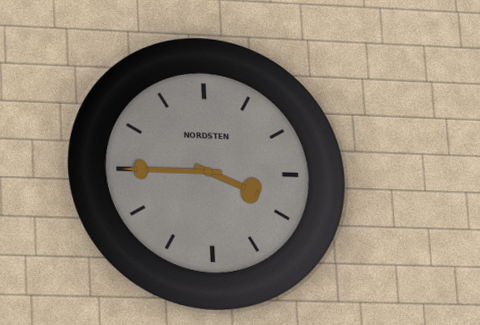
**3:45**
